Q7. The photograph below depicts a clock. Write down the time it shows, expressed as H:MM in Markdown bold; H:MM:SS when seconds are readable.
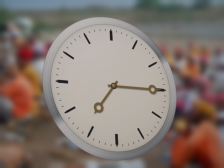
**7:15**
